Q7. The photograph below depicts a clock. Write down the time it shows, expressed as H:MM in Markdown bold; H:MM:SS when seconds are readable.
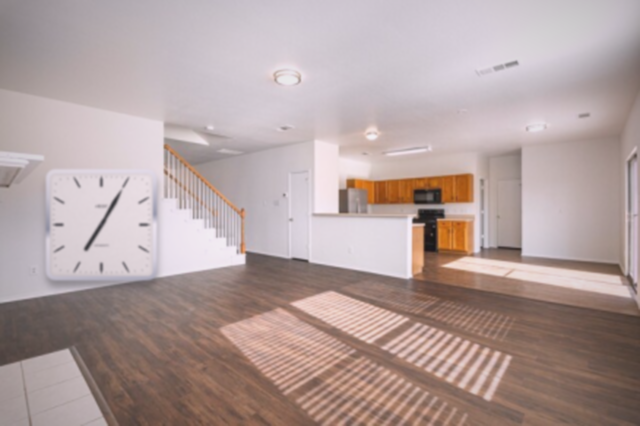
**7:05**
